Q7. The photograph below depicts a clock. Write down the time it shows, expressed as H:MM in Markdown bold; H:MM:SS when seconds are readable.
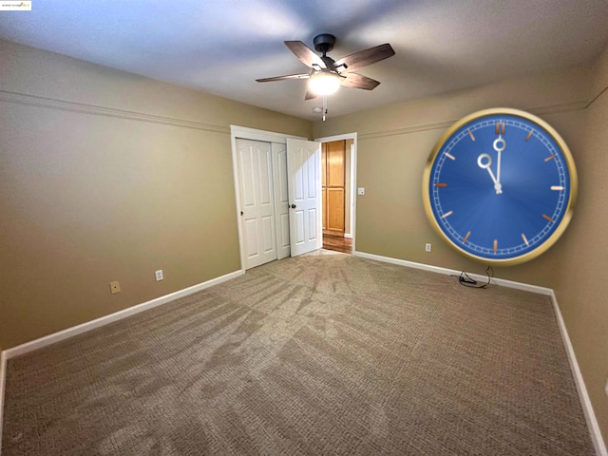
**11:00**
